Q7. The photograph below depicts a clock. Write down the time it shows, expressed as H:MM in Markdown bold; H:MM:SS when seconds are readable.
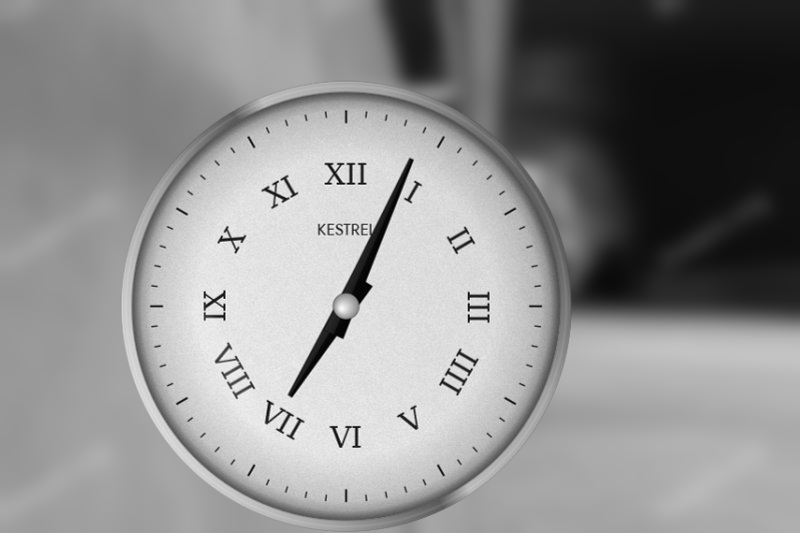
**7:04**
